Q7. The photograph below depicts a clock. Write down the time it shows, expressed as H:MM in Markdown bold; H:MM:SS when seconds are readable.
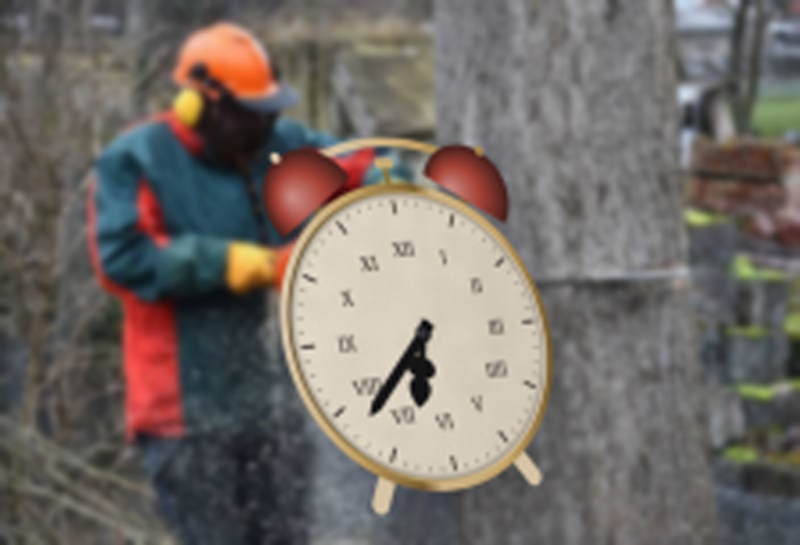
**6:38**
